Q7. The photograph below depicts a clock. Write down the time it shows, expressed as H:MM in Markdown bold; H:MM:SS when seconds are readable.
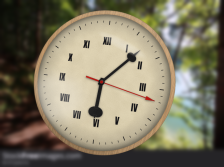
**6:07:17**
